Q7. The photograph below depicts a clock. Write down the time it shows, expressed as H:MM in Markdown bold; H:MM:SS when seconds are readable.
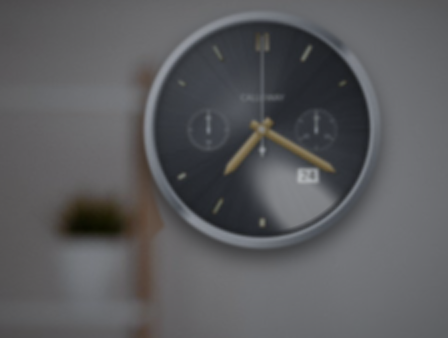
**7:20**
